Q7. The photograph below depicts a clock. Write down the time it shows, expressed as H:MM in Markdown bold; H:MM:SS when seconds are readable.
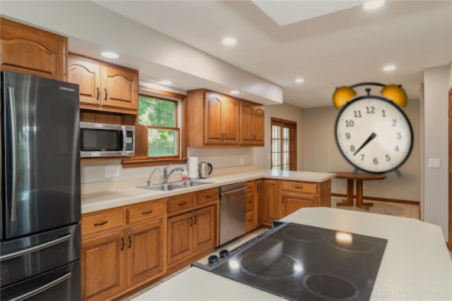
**7:38**
